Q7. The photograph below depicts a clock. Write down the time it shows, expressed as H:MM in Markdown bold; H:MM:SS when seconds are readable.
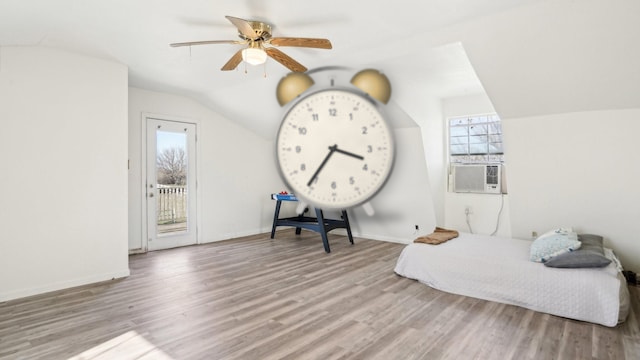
**3:36**
